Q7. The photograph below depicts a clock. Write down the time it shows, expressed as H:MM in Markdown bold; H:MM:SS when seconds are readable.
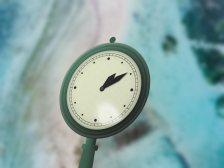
**1:09**
